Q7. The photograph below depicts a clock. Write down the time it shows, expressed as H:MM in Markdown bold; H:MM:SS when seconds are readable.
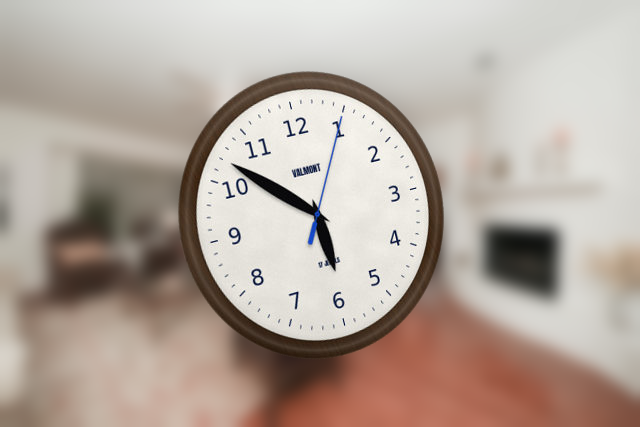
**5:52:05**
